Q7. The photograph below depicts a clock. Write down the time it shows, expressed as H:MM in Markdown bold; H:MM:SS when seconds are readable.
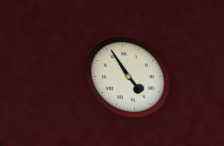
**4:56**
